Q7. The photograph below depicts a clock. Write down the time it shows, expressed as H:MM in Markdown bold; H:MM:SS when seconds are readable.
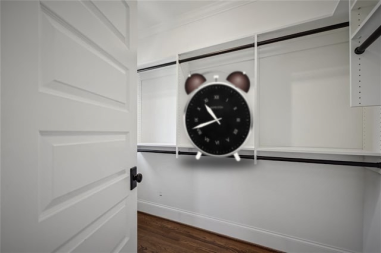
**10:42**
